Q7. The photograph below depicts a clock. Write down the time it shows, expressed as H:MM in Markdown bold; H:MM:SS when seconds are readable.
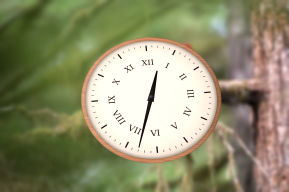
**12:33**
